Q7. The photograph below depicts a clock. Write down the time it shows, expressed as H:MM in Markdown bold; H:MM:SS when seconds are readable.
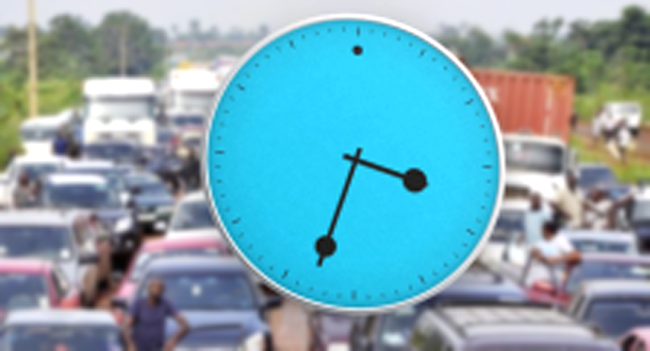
**3:33**
